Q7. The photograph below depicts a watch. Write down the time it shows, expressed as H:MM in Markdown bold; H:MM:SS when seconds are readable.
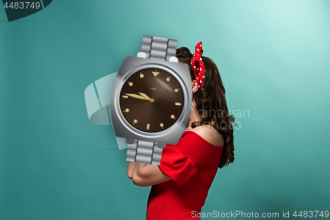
**9:46**
